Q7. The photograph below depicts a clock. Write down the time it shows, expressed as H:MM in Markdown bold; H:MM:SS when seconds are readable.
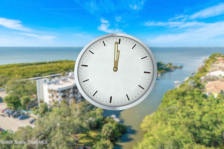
**11:59**
